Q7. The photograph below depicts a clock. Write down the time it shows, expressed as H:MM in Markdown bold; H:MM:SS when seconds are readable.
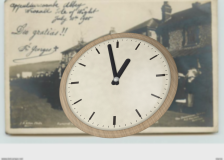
**12:58**
